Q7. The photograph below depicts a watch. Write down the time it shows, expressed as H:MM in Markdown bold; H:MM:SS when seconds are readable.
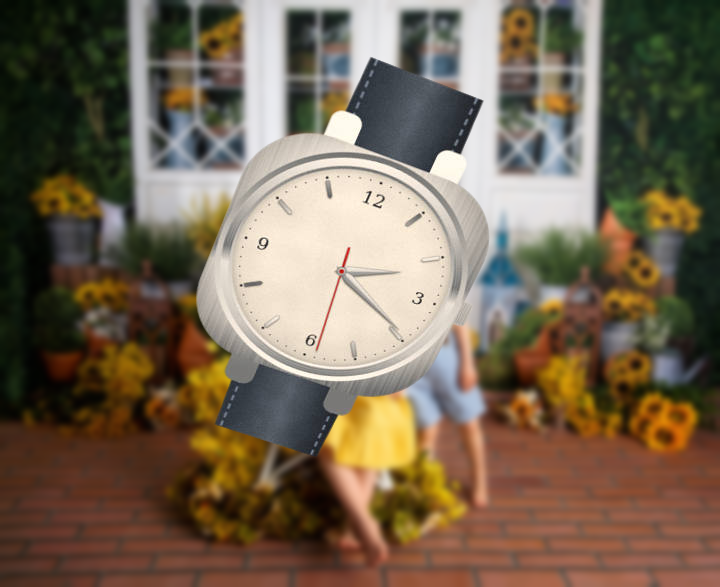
**2:19:29**
